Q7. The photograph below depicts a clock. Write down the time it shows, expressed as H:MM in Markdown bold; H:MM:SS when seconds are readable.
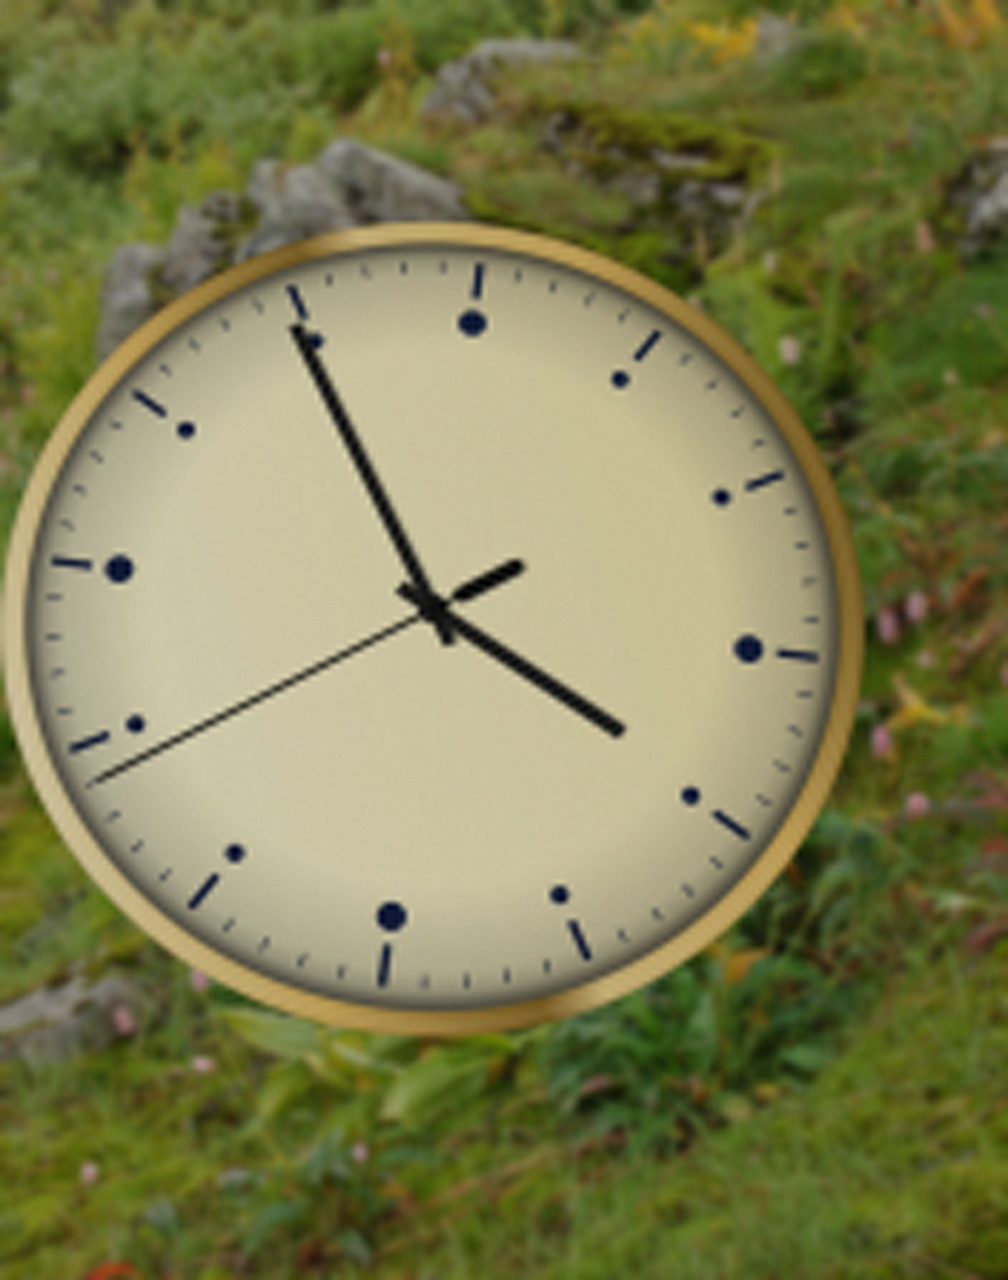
**3:54:39**
